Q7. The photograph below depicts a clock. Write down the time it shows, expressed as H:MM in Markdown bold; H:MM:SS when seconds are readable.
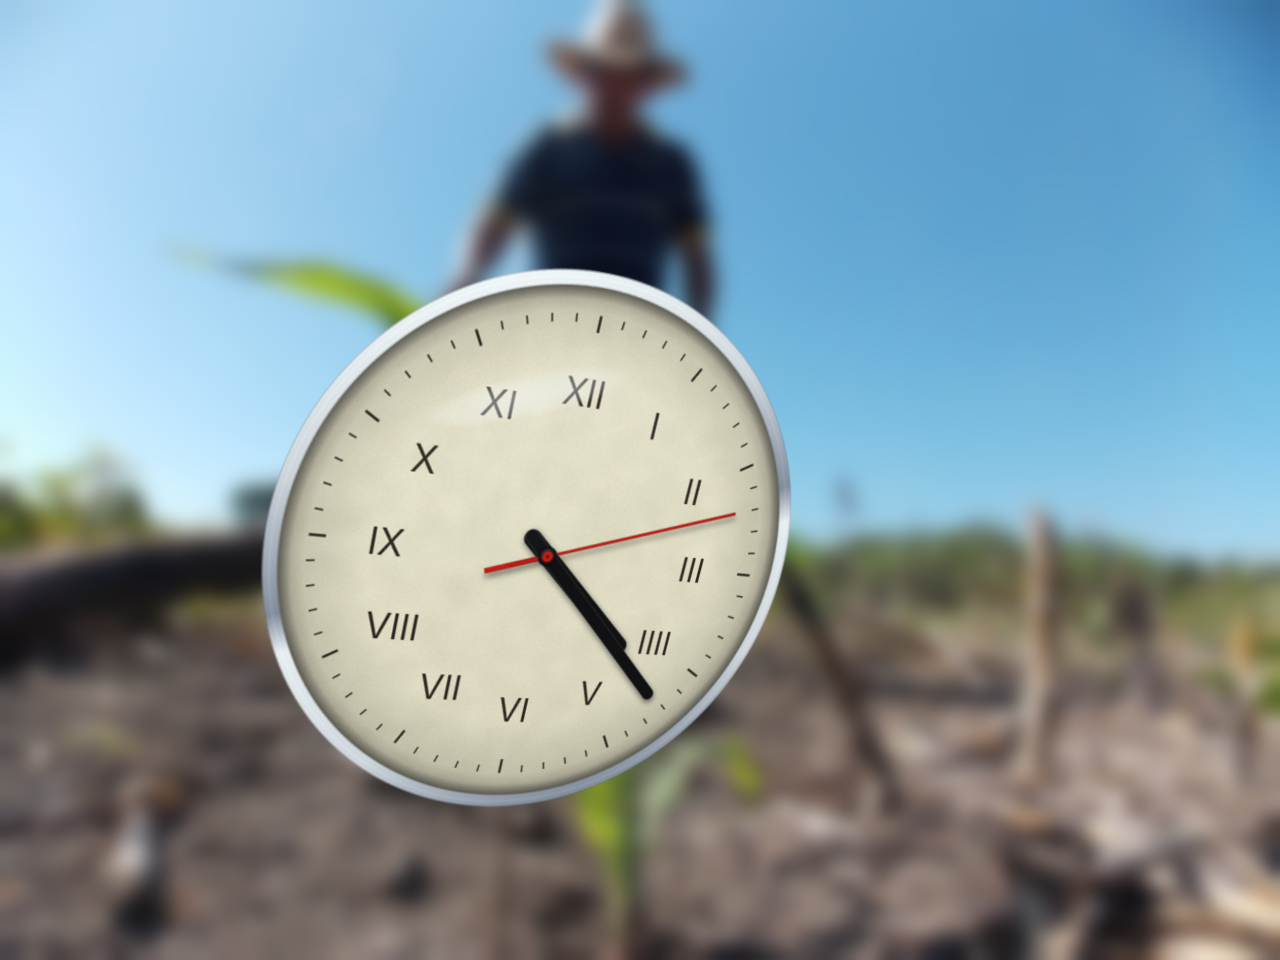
**4:22:12**
